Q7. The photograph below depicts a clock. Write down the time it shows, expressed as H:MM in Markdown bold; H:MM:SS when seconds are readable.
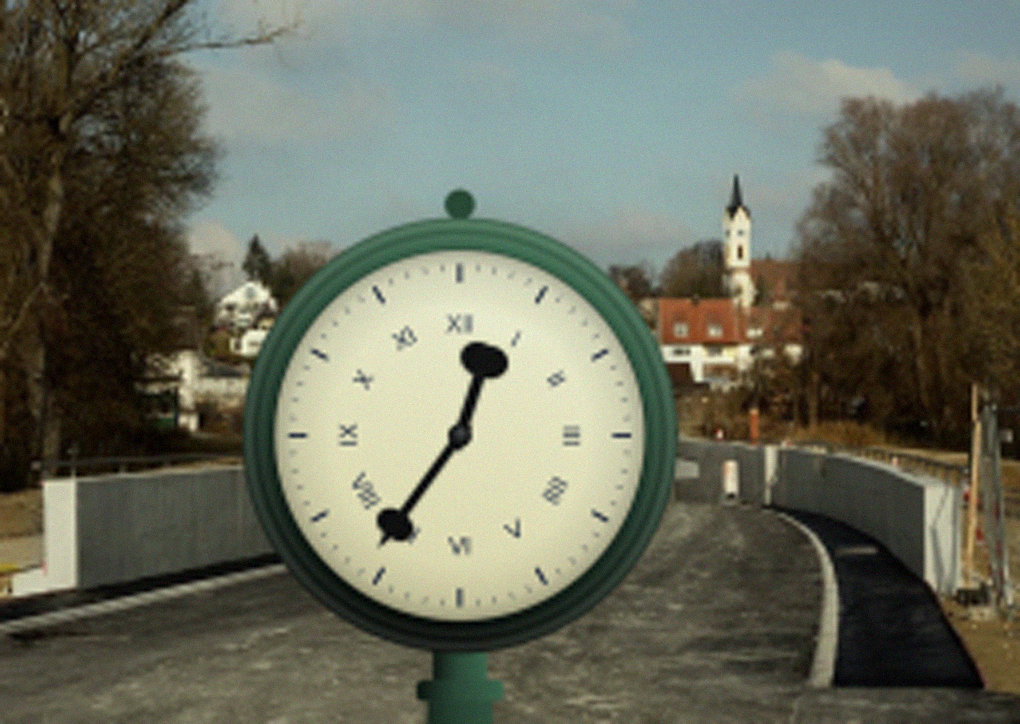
**12:36**
